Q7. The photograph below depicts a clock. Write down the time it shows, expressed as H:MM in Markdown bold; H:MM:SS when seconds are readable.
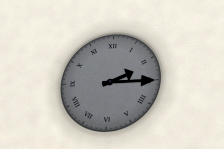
**2:15**
